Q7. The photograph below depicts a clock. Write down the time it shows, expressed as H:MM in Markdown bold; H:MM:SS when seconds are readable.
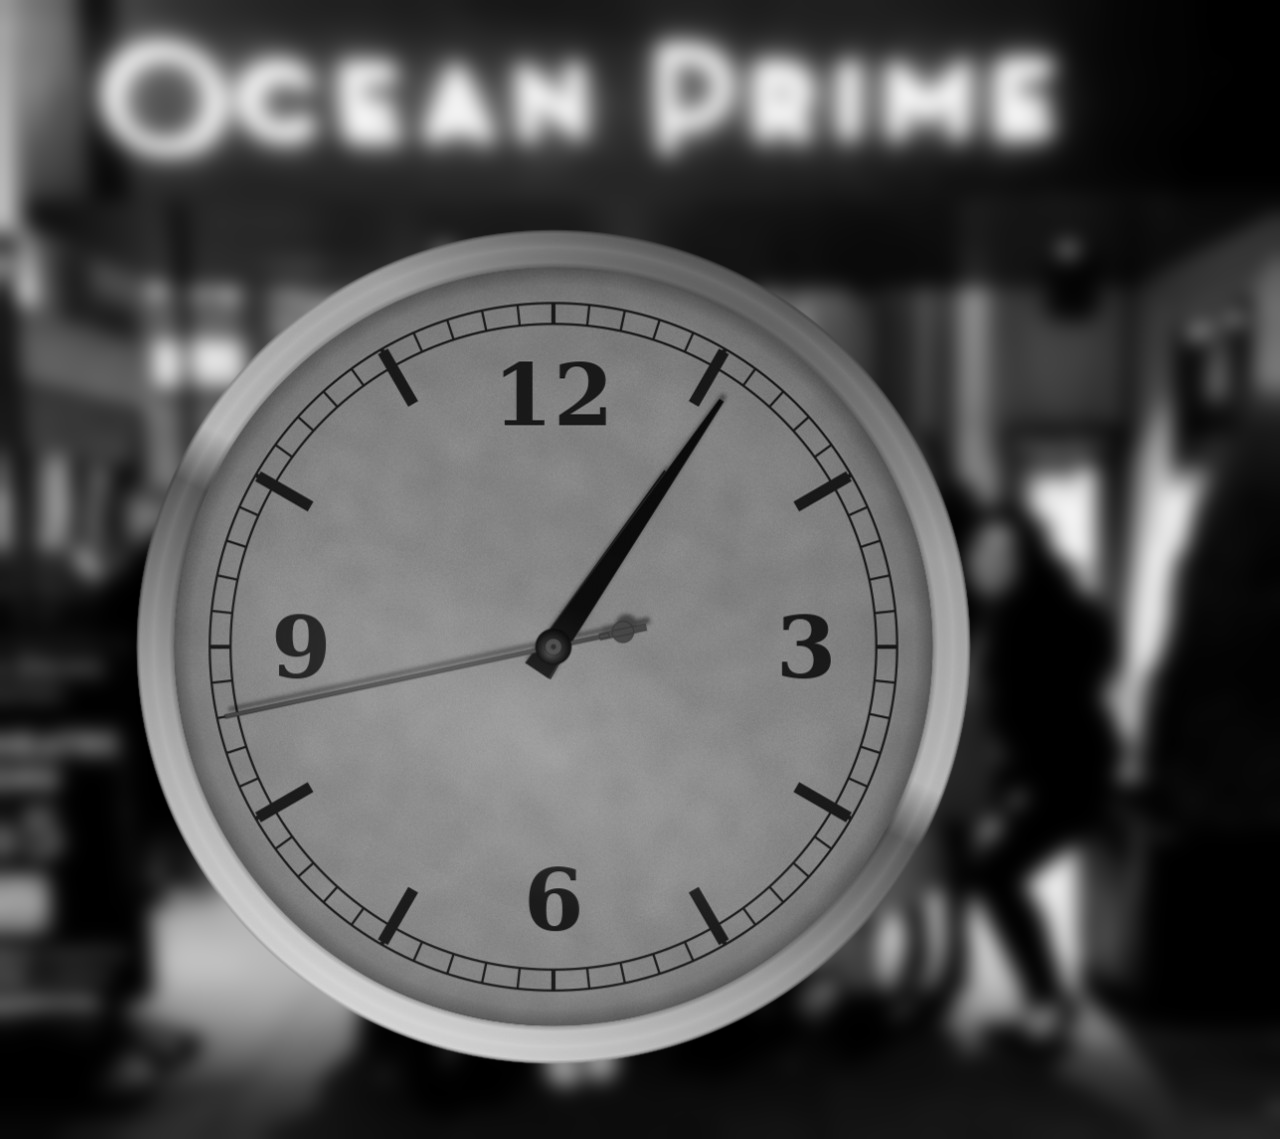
**1:05:43**
